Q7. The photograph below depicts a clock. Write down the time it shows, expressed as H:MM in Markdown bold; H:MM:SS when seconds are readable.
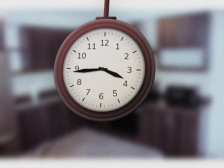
**3:44**
